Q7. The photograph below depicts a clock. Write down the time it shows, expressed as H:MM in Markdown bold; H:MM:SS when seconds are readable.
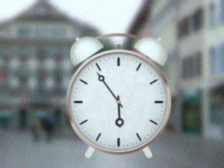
**5:54**
